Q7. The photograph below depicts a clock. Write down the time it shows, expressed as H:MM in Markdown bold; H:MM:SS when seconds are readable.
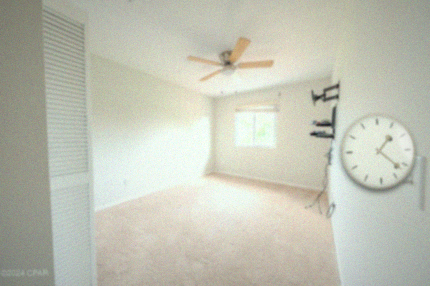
**1:22**
